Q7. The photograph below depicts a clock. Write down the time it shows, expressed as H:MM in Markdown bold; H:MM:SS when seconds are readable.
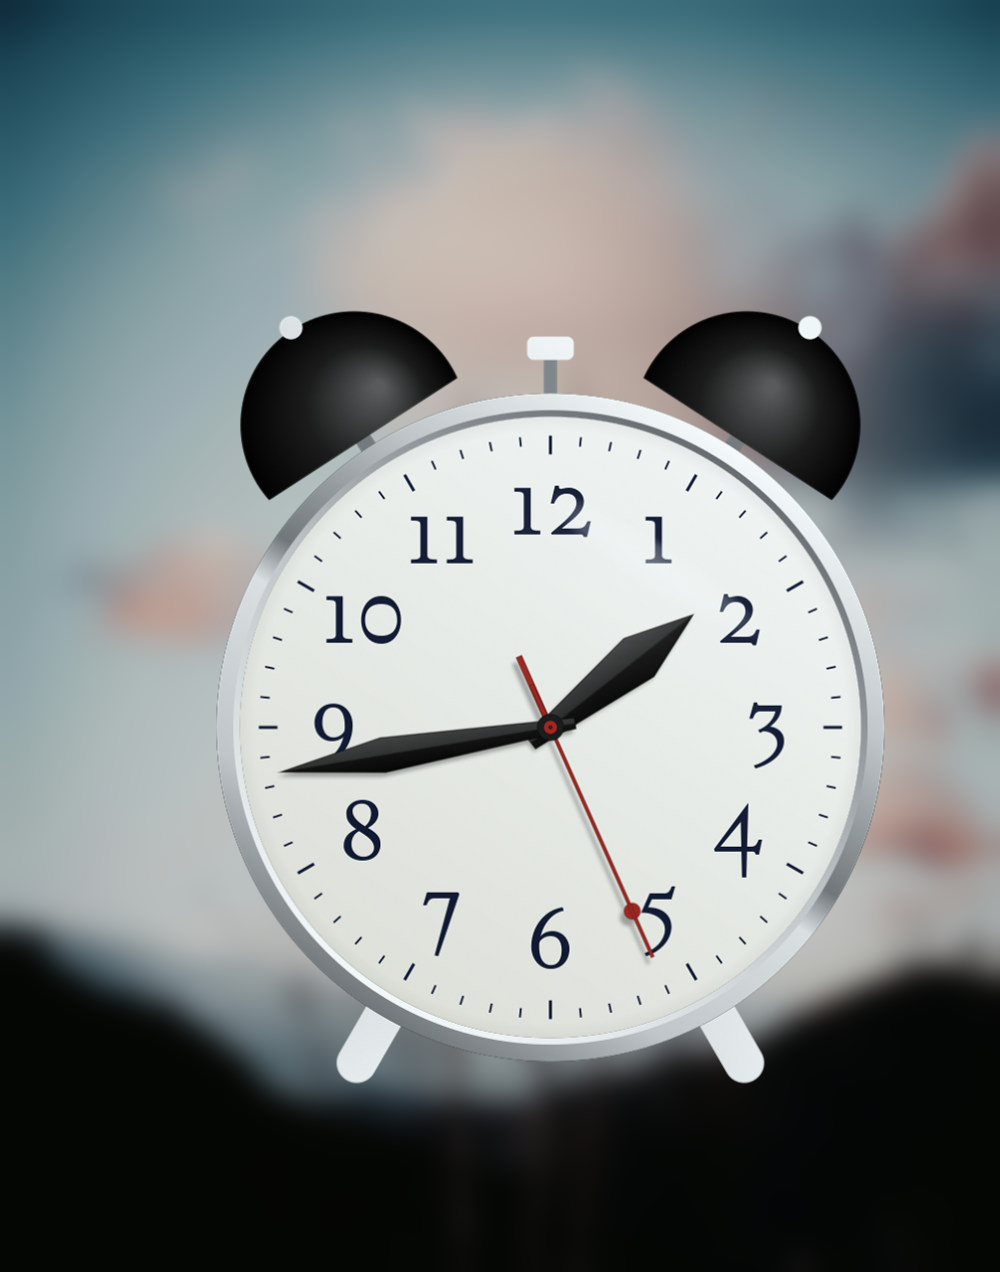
**1:43:26**
